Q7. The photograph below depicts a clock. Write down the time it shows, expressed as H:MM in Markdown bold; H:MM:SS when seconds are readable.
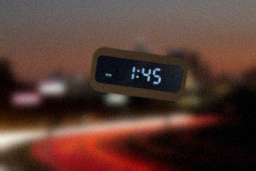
**1:45**
